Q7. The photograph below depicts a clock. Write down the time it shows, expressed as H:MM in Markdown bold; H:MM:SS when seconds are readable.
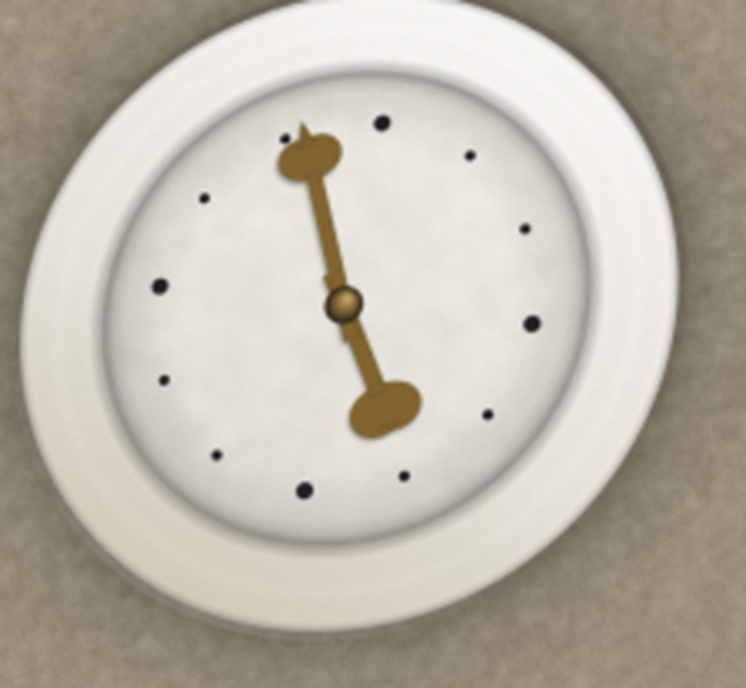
**4:56**
